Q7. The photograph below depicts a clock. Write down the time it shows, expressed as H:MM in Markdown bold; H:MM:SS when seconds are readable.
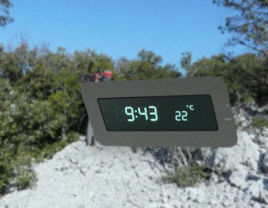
**9:43**
